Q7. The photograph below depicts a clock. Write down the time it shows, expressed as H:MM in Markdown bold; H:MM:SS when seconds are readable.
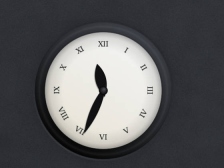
**11:34**
